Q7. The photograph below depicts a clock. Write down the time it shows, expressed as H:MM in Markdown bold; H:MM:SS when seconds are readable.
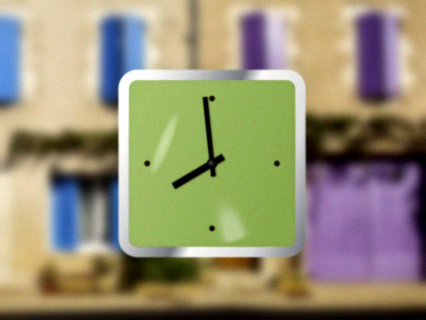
**7:59**
